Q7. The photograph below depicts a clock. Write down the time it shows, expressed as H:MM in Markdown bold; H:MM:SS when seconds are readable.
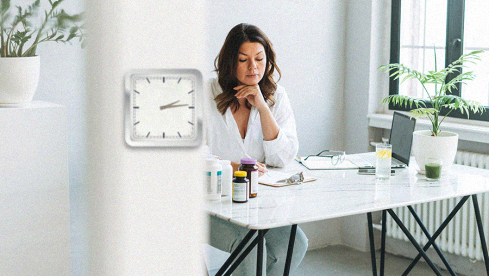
**2:14**
